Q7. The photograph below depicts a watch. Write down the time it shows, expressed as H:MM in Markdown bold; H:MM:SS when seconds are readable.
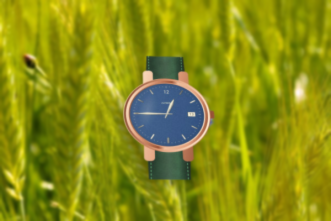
**12:45**
